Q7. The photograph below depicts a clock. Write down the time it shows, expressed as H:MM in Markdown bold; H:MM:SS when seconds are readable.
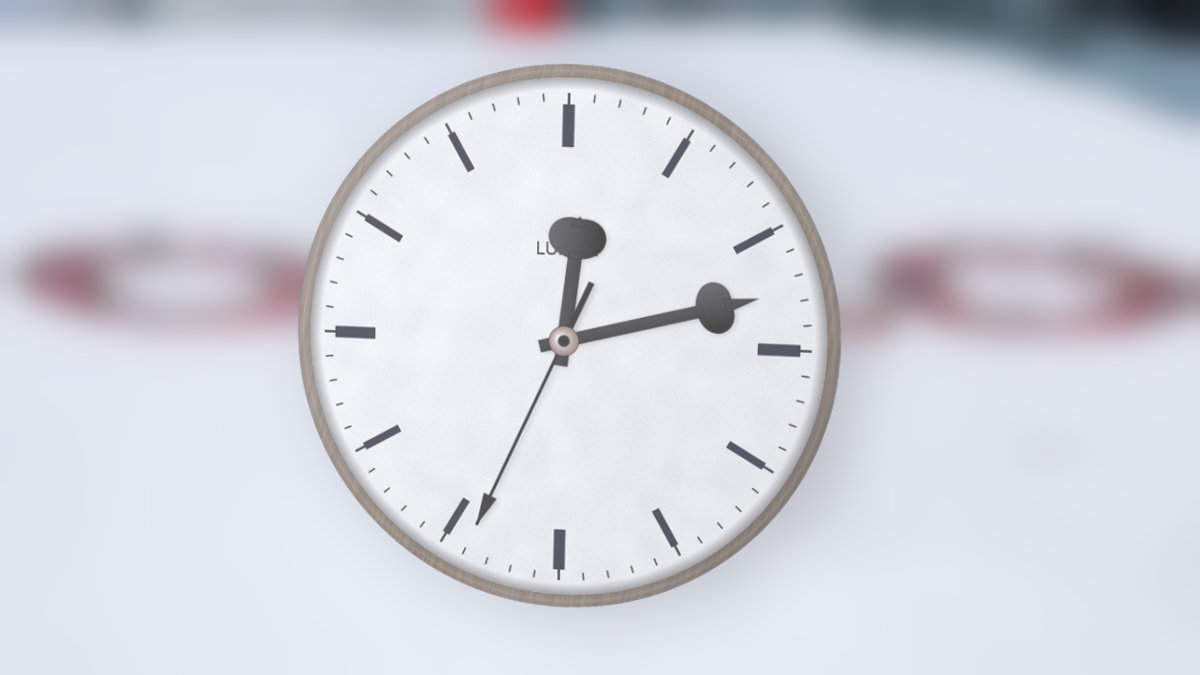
**12:12:34**
